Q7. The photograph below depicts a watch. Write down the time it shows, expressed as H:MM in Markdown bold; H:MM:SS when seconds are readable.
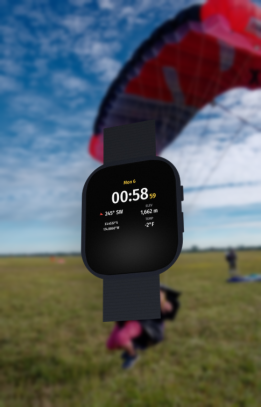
**0:58**
